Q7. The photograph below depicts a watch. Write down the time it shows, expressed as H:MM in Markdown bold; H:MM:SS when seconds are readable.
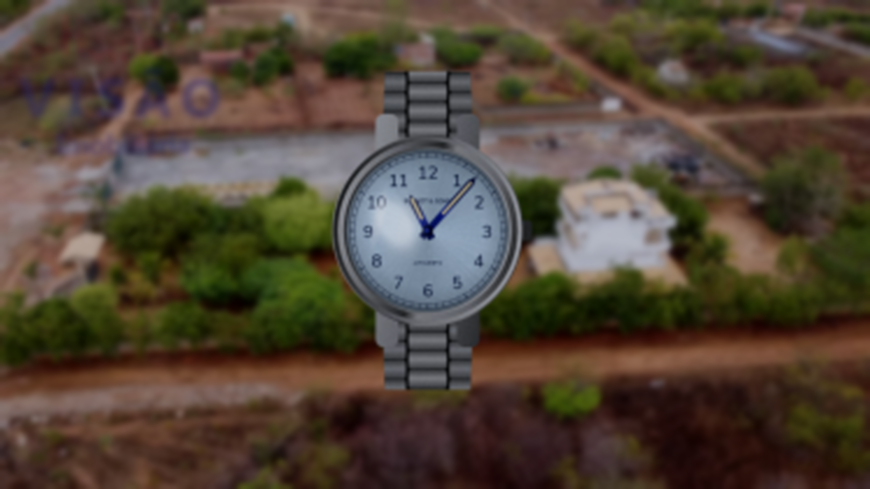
**11:07**
